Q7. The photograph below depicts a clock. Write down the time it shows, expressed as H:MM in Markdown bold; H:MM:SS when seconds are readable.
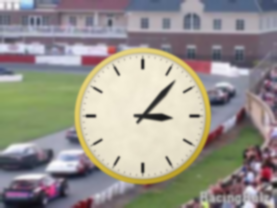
**3:07**
